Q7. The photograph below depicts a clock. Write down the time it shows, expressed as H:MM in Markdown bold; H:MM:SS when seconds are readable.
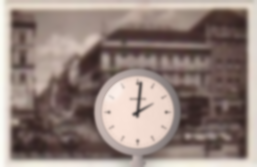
**2:01**
